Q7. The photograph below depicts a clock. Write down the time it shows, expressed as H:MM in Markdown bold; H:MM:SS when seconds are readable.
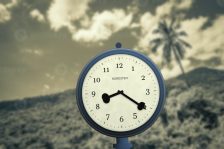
**8:21**
